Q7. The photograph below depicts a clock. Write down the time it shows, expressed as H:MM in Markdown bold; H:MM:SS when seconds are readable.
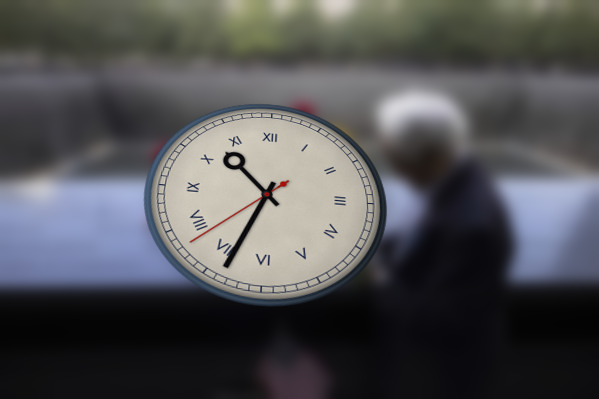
**10:33:38**
